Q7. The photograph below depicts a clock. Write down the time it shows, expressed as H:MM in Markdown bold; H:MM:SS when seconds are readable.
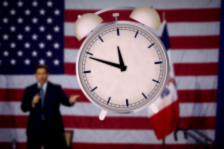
**11:49**
